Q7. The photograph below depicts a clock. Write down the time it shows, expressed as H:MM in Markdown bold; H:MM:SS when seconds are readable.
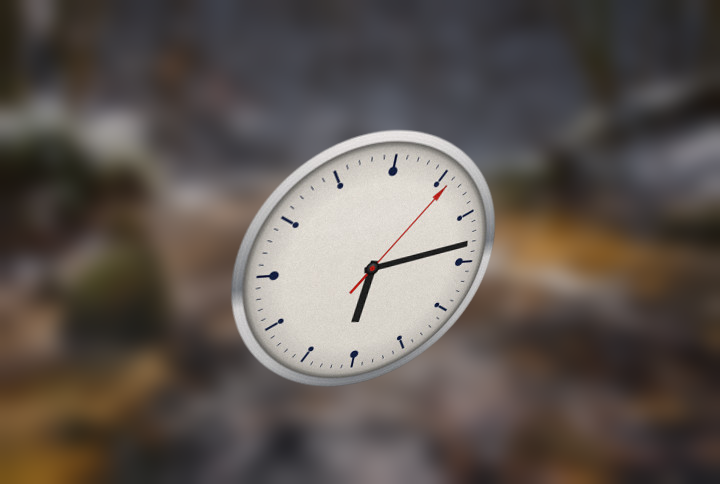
**6:13:06**
